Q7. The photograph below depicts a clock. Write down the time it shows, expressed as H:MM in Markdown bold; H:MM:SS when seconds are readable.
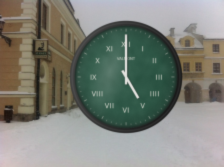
**5:00**
